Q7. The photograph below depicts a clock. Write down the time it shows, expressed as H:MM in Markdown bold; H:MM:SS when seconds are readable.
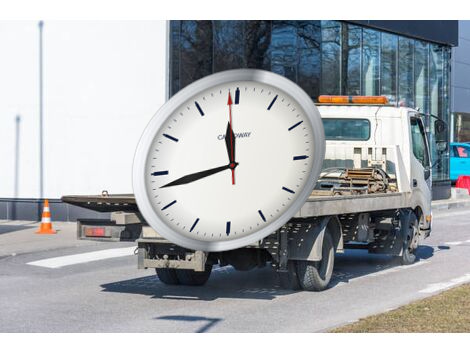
**11:42:59**
